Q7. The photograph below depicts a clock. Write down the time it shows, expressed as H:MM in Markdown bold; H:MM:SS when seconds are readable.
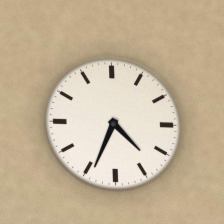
**4:34**
